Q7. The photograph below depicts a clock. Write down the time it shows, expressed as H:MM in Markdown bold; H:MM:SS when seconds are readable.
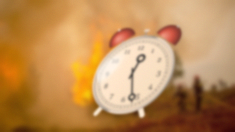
**12:27**
